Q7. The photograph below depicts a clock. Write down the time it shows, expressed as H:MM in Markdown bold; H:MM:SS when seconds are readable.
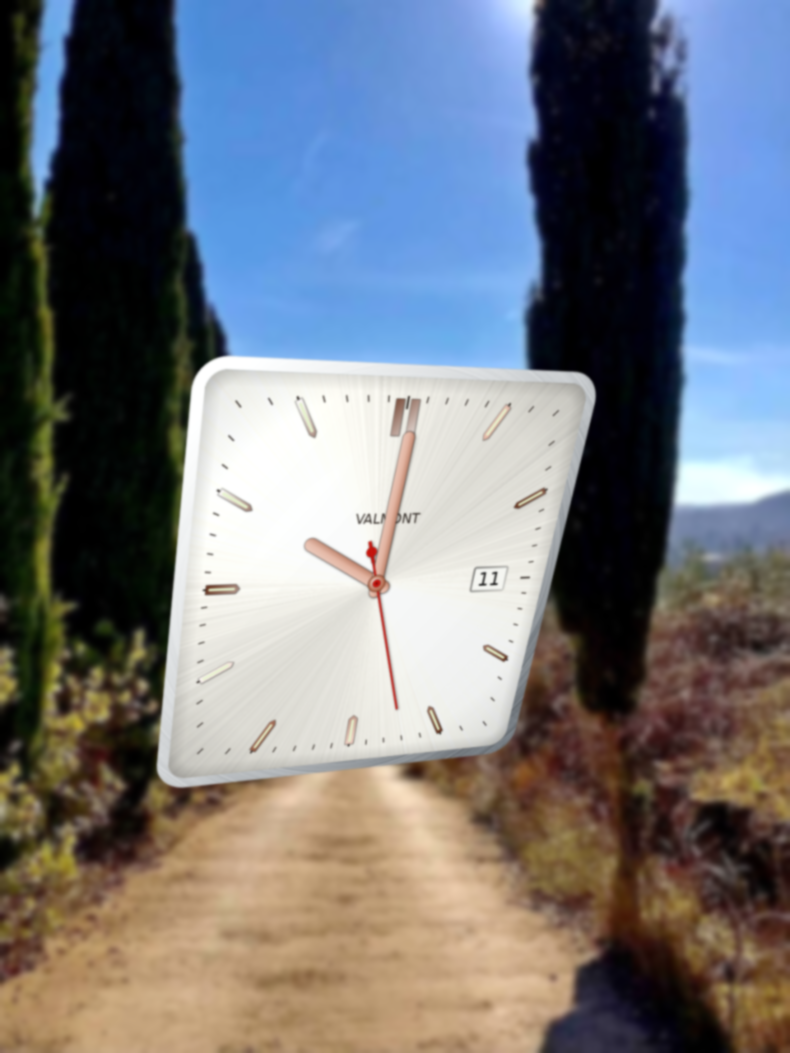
**10:00:27**
